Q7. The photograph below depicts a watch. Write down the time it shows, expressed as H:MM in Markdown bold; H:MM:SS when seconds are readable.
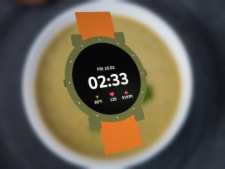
**2:33**
